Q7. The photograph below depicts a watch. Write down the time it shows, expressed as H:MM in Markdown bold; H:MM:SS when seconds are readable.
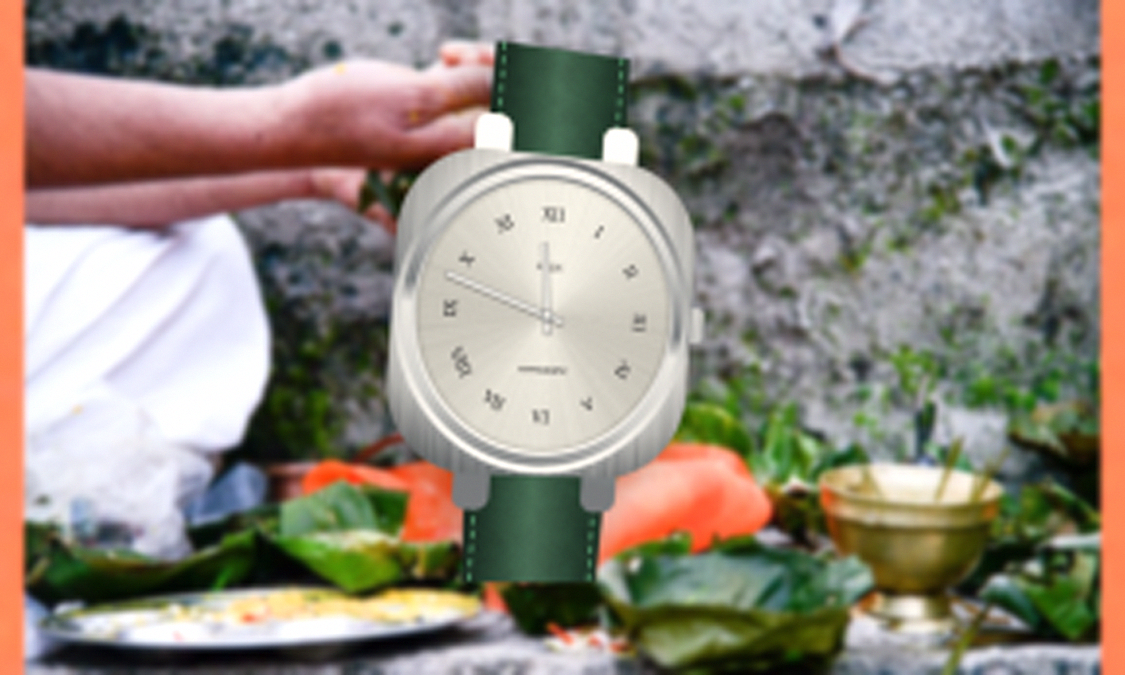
**11:48**
